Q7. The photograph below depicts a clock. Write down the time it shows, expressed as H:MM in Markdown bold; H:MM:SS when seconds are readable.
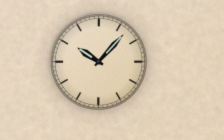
**10:07**
